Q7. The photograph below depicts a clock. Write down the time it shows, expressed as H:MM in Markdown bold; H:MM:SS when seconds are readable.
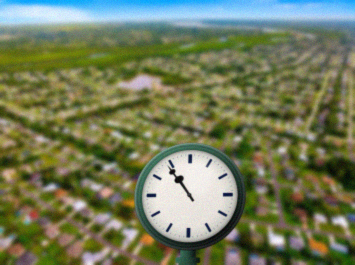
**10:54**
